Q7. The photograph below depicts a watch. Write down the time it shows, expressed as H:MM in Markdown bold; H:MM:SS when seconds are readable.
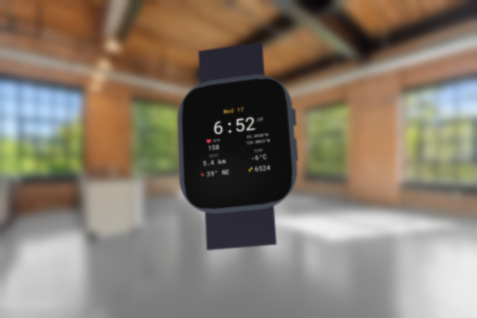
**6:52**
